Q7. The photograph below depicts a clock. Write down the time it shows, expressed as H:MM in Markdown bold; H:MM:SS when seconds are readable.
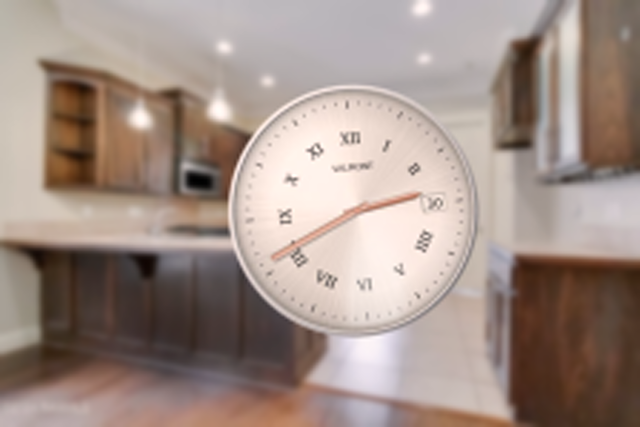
**2:41**
